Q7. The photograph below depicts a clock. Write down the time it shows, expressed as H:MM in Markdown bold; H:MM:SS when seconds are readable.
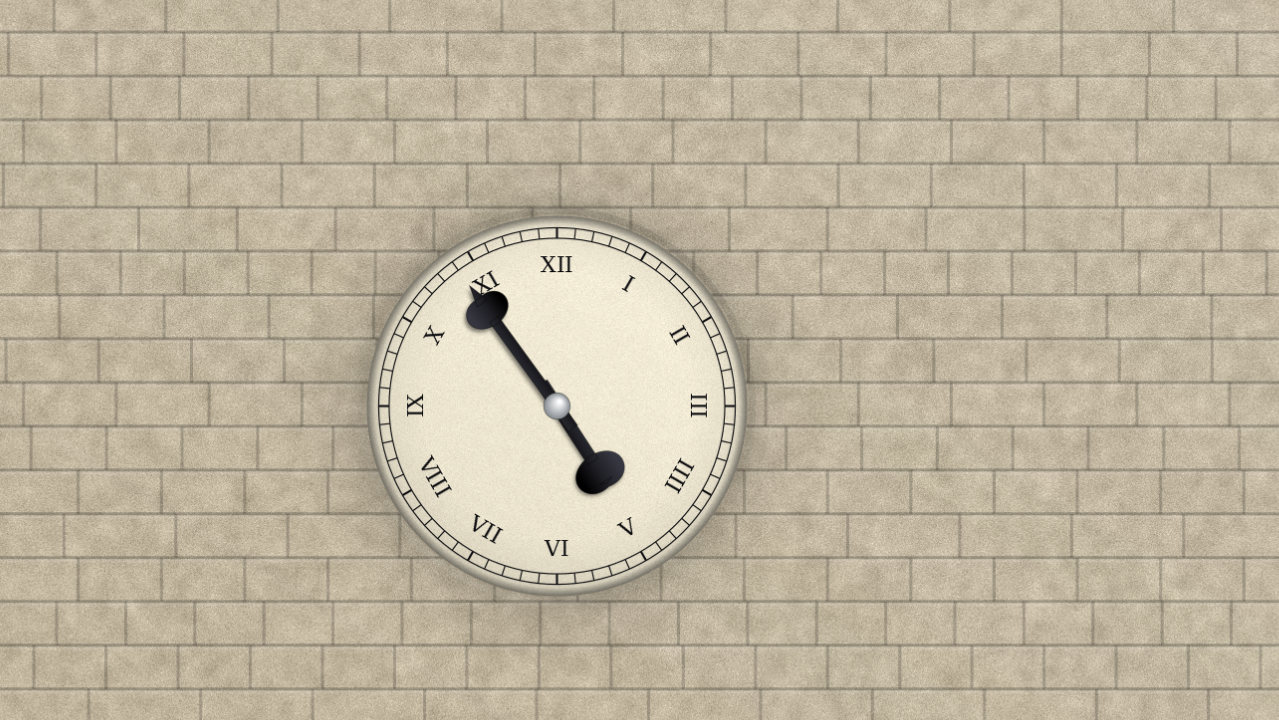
**4:54**
